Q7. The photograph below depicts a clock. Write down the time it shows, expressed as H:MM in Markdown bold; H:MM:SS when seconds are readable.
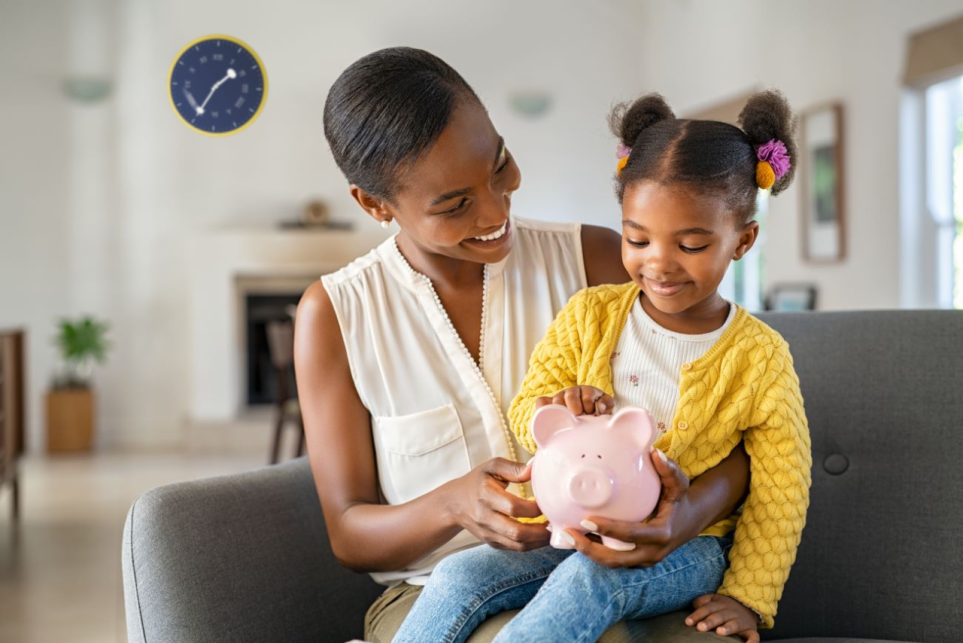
**1:35**
